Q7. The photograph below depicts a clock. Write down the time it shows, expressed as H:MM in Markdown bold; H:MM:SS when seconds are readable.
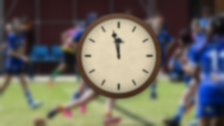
**11:58**
